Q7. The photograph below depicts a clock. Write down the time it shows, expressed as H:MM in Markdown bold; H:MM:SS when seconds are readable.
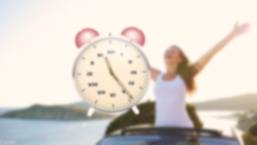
**11:24**
